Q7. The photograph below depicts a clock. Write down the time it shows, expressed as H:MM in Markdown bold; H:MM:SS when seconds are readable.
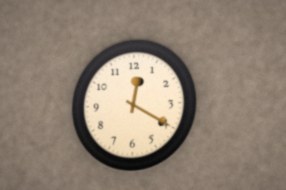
**12:20**
